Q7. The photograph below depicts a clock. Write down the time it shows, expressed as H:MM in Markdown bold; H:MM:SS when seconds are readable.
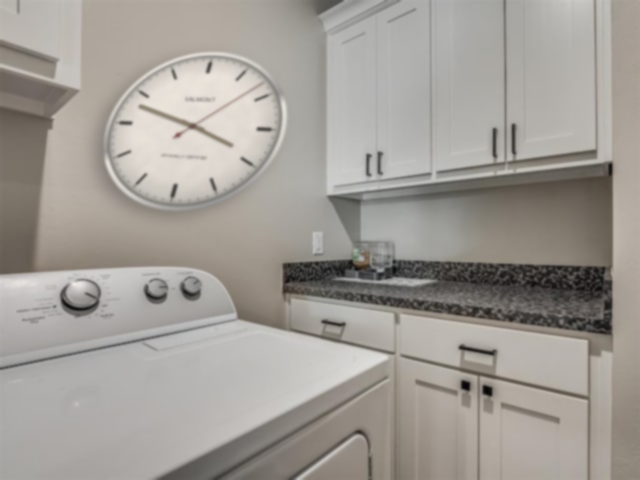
**3:48:08**
